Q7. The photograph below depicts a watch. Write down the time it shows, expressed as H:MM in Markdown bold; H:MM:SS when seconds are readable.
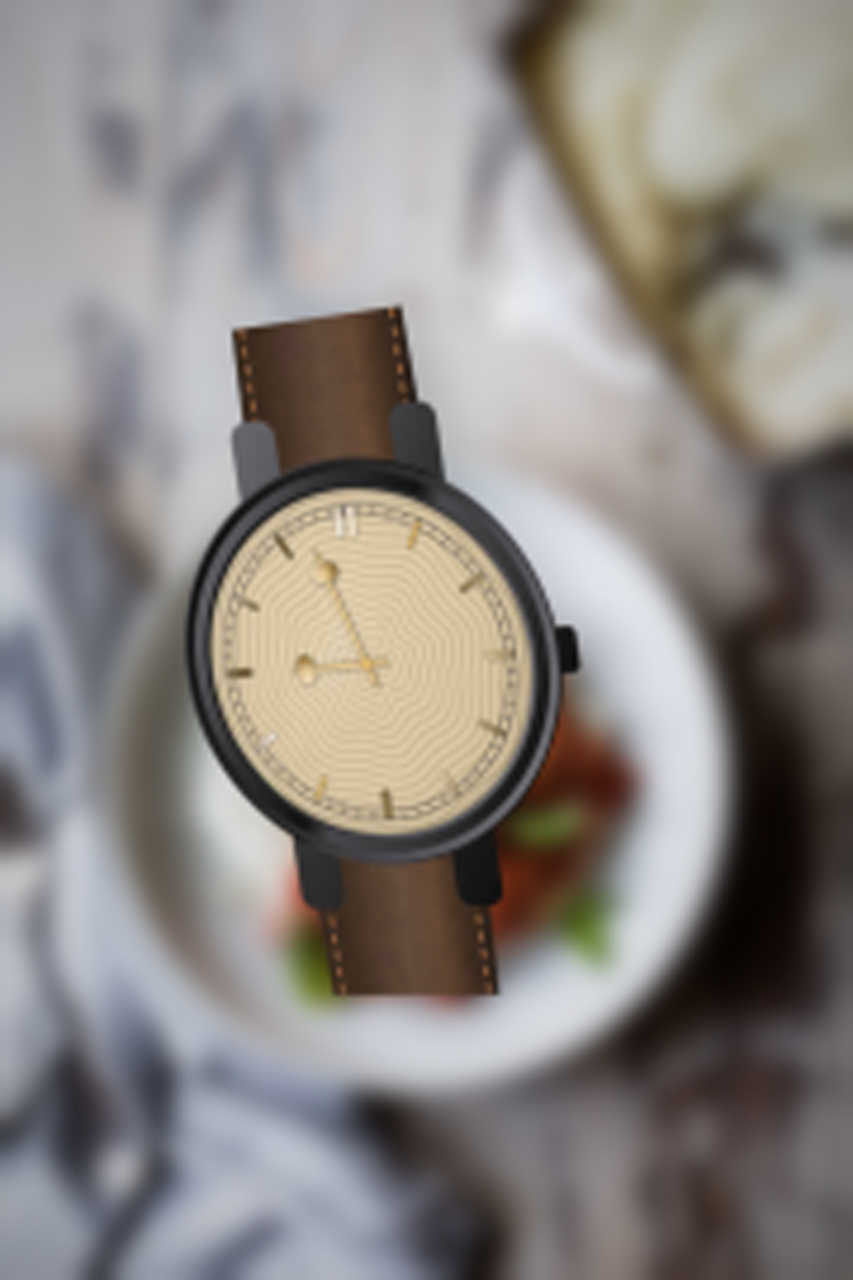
**8:57**
